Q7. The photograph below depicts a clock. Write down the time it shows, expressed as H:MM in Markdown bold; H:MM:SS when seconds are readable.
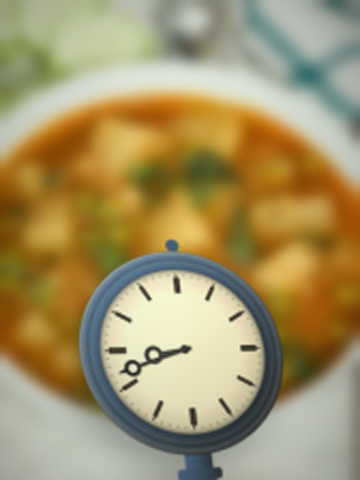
**8:42**
